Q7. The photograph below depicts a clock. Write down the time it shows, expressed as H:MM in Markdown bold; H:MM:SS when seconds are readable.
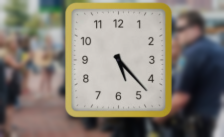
**5:23**
